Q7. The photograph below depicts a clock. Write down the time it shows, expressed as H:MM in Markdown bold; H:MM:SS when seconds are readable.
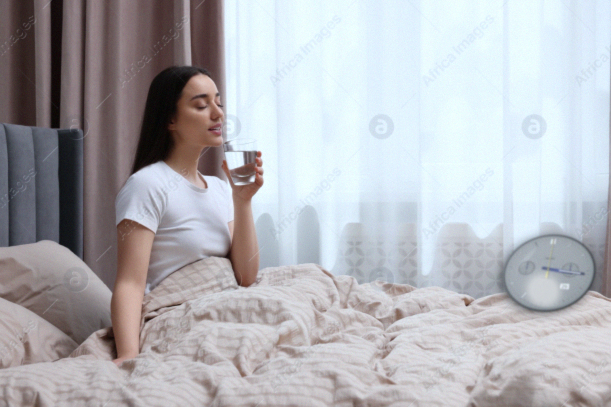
**3:16**
